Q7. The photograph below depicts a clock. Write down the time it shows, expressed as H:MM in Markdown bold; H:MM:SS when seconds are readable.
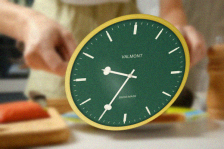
**9:35**
